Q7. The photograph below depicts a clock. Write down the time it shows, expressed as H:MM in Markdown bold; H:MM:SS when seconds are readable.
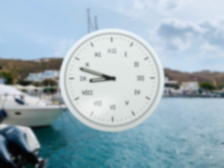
**8:48**
